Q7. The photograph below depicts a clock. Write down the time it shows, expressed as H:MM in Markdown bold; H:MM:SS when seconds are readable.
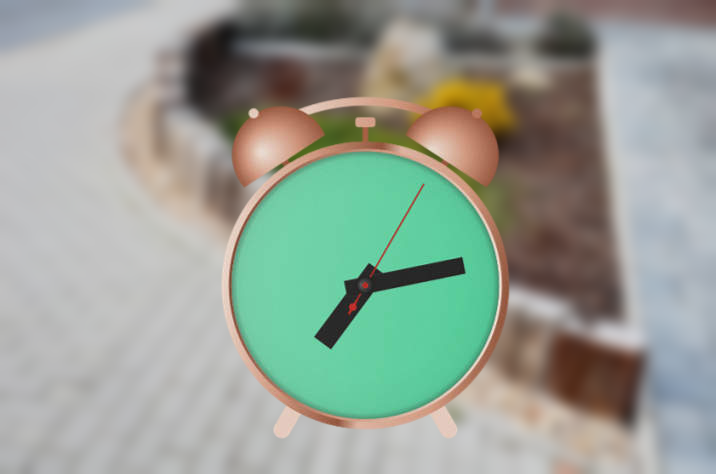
**7:13:05**
